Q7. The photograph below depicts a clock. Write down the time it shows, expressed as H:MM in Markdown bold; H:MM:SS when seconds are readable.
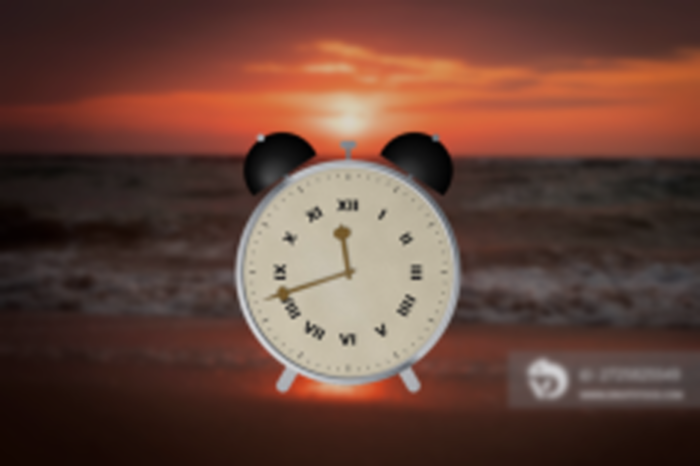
**11:42**
